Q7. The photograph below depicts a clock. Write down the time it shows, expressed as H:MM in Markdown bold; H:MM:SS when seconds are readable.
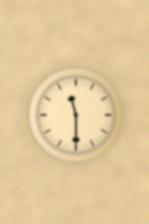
**11:30**
